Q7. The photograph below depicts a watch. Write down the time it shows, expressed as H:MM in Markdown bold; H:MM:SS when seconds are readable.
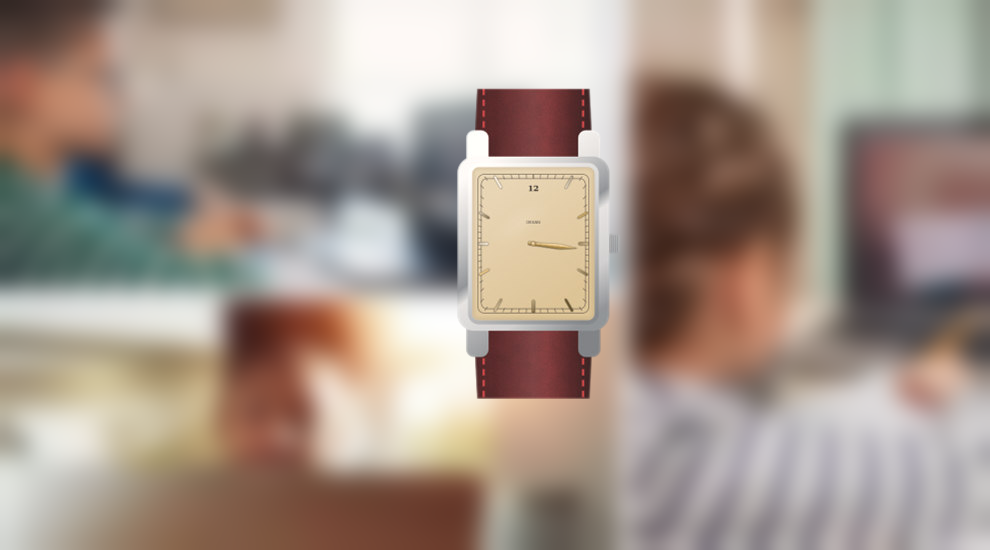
**3:16**
